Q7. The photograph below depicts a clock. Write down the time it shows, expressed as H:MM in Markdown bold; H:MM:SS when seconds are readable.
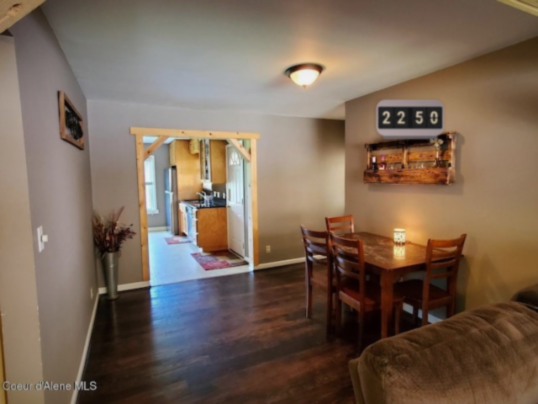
**22:50**
